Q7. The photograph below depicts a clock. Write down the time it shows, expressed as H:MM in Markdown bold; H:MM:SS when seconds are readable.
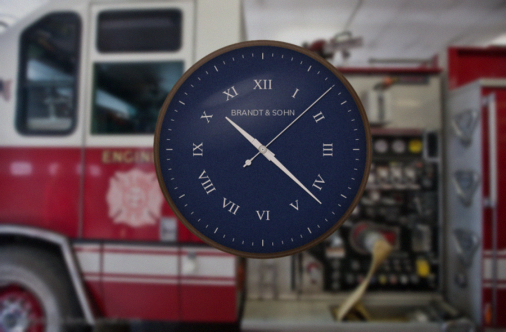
**10:22:08**
